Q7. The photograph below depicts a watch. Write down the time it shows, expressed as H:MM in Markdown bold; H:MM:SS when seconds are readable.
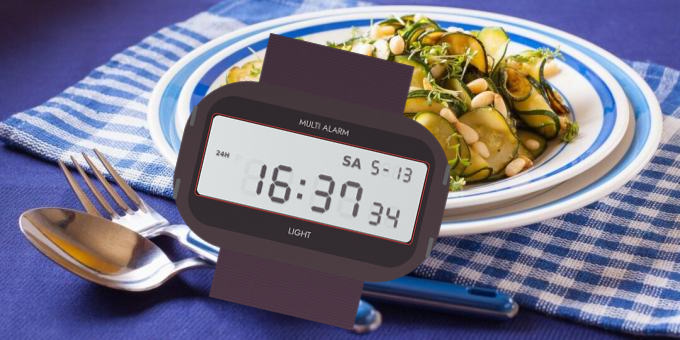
**16:37:34**
